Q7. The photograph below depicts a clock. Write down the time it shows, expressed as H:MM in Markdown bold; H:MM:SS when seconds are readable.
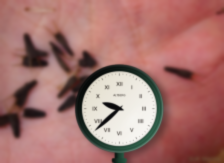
**9:38**
